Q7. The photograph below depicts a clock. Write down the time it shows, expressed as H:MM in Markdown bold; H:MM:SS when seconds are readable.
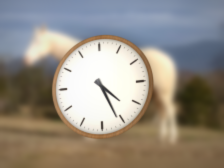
**4:26**
